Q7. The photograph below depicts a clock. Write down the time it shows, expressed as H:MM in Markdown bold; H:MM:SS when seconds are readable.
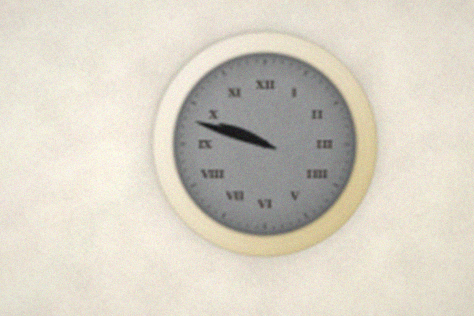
**9:48**
